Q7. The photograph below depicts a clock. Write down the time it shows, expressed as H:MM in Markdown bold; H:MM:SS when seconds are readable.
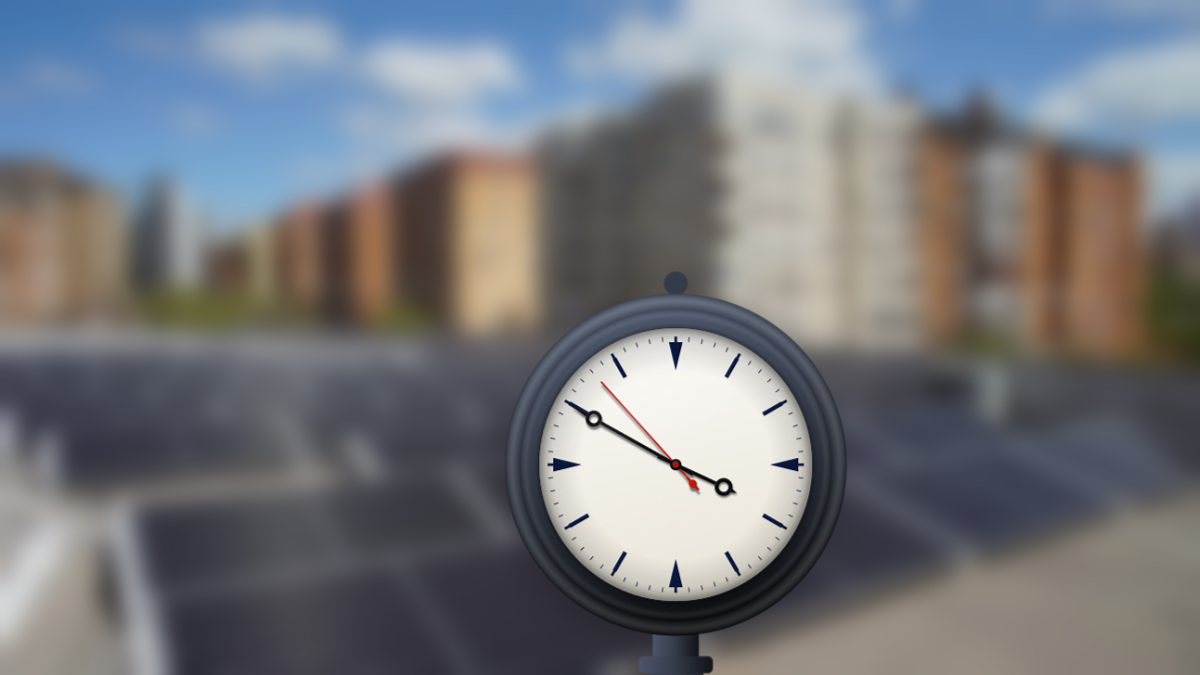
**3:49:53**
